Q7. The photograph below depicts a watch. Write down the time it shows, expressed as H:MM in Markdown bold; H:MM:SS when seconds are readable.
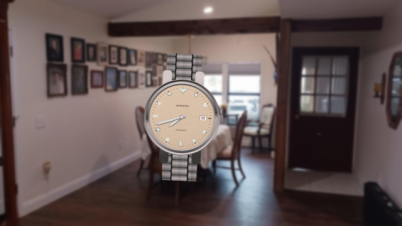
**7:42**
